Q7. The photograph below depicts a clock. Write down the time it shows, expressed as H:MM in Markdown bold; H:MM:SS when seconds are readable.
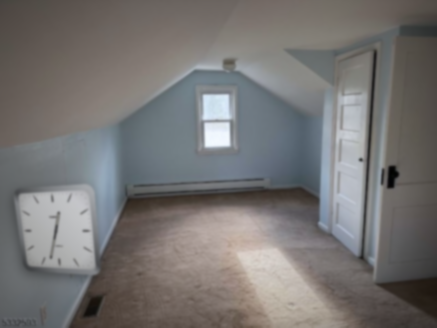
**12:33**
